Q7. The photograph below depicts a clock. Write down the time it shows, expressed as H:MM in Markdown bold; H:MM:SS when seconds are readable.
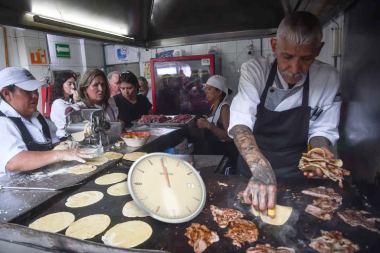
**11:59**
